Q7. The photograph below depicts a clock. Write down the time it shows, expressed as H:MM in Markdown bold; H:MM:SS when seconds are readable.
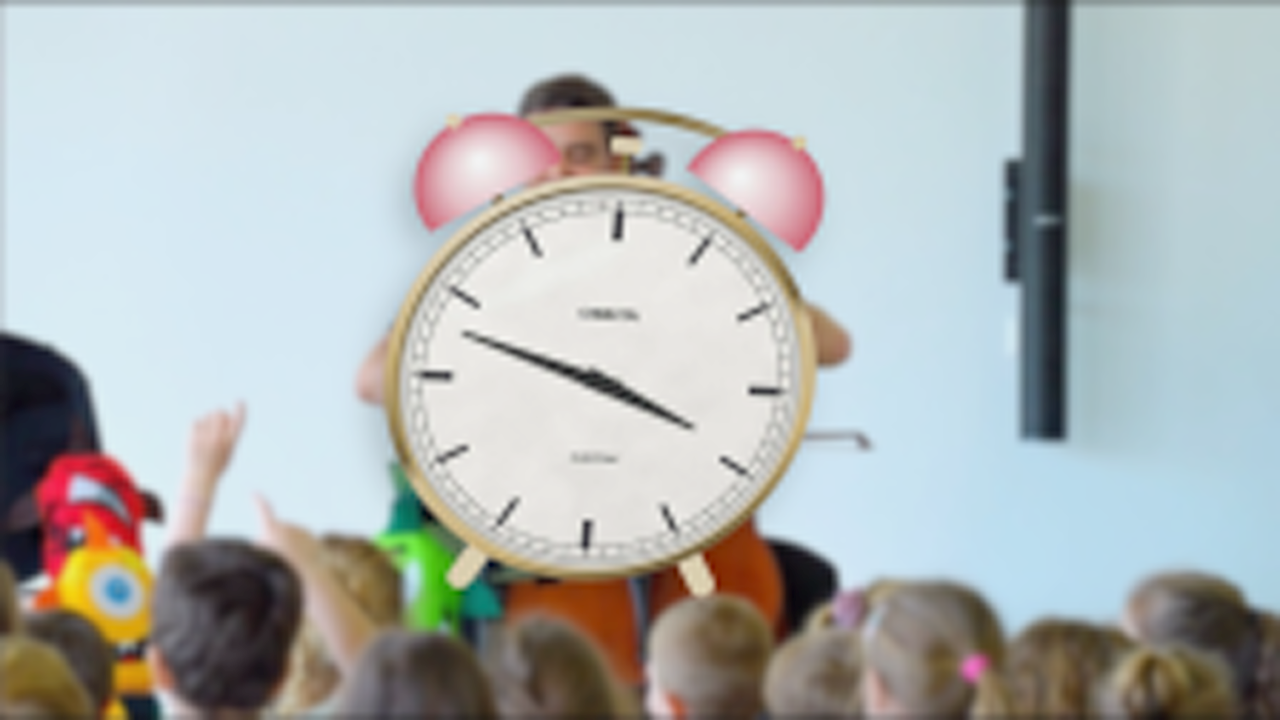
**3:48**
